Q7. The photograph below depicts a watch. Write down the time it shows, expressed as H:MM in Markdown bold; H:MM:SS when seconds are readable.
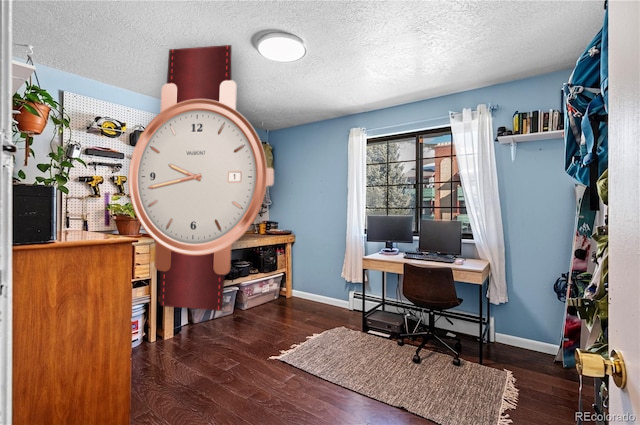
**9:43**
